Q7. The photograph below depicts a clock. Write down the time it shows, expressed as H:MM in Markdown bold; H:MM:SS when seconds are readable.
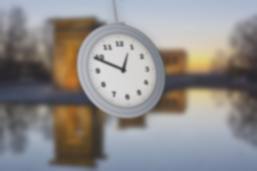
**12:49**
